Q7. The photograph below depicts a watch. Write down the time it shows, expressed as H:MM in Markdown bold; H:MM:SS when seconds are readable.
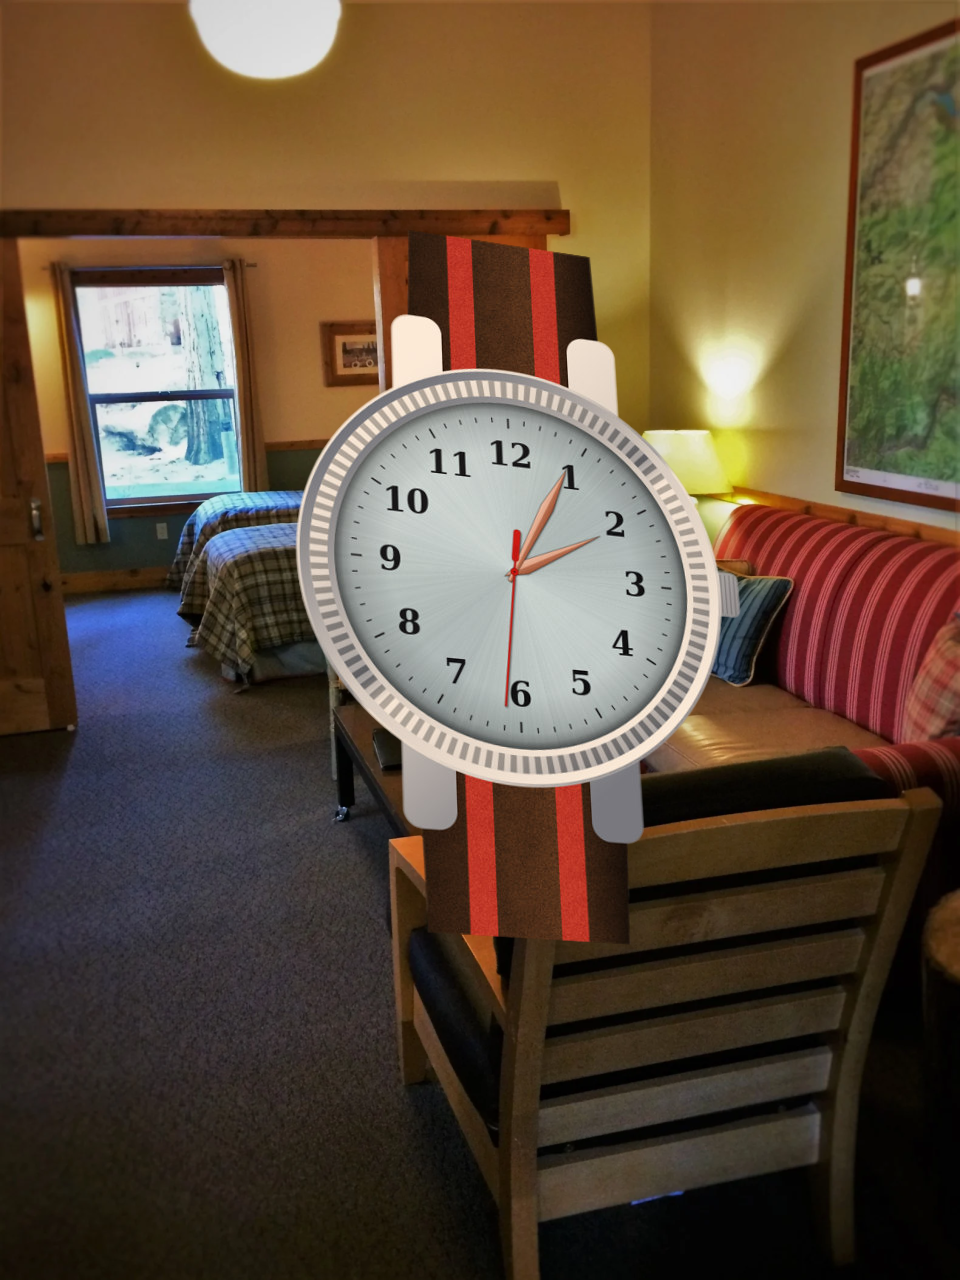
**2:04:31**
